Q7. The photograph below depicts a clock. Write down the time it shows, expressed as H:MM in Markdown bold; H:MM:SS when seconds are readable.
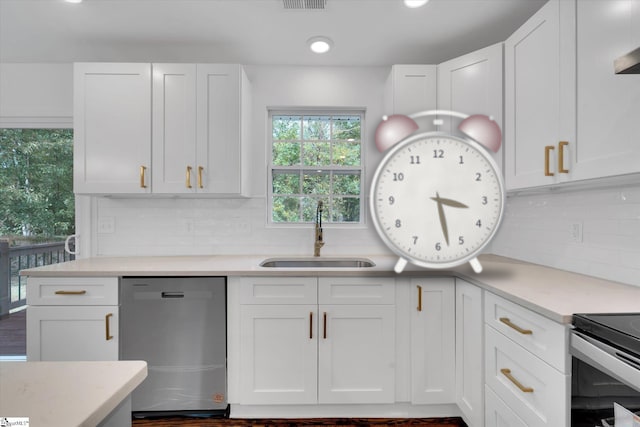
**3:28**
